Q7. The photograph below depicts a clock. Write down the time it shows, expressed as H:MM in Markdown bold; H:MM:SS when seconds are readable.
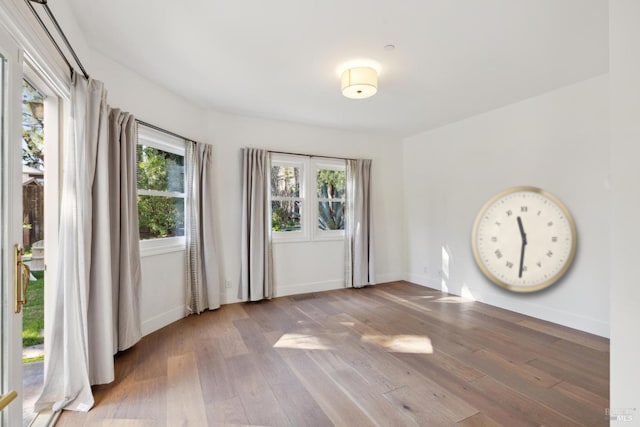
**11:31**
